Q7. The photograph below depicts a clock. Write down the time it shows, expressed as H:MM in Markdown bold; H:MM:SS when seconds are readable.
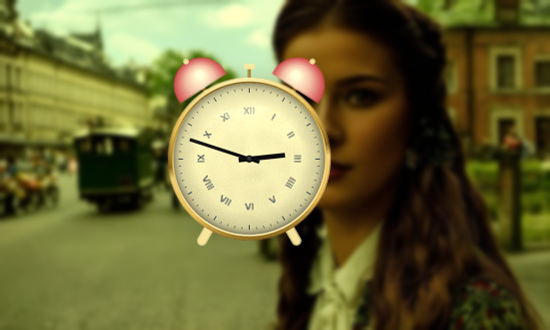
**2:48**
